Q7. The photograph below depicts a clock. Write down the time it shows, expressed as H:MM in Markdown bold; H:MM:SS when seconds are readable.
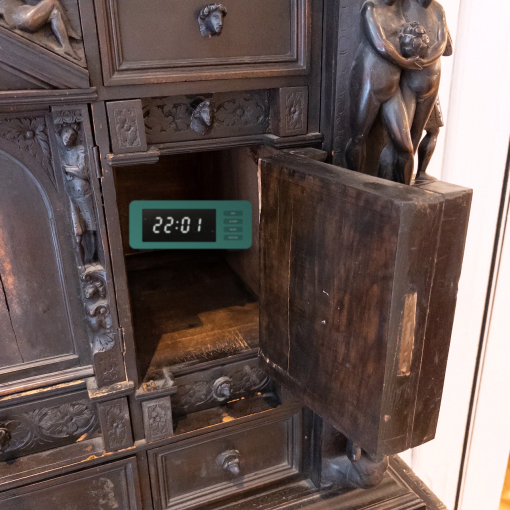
**22:01**
